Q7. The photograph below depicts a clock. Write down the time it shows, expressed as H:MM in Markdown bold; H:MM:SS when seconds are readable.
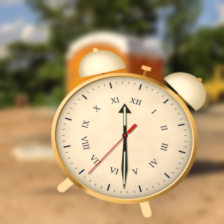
**11:27:34**
